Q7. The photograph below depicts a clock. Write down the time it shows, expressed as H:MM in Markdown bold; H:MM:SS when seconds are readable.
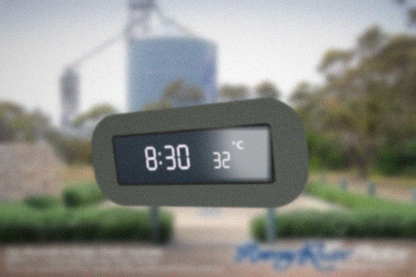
**8:30**
